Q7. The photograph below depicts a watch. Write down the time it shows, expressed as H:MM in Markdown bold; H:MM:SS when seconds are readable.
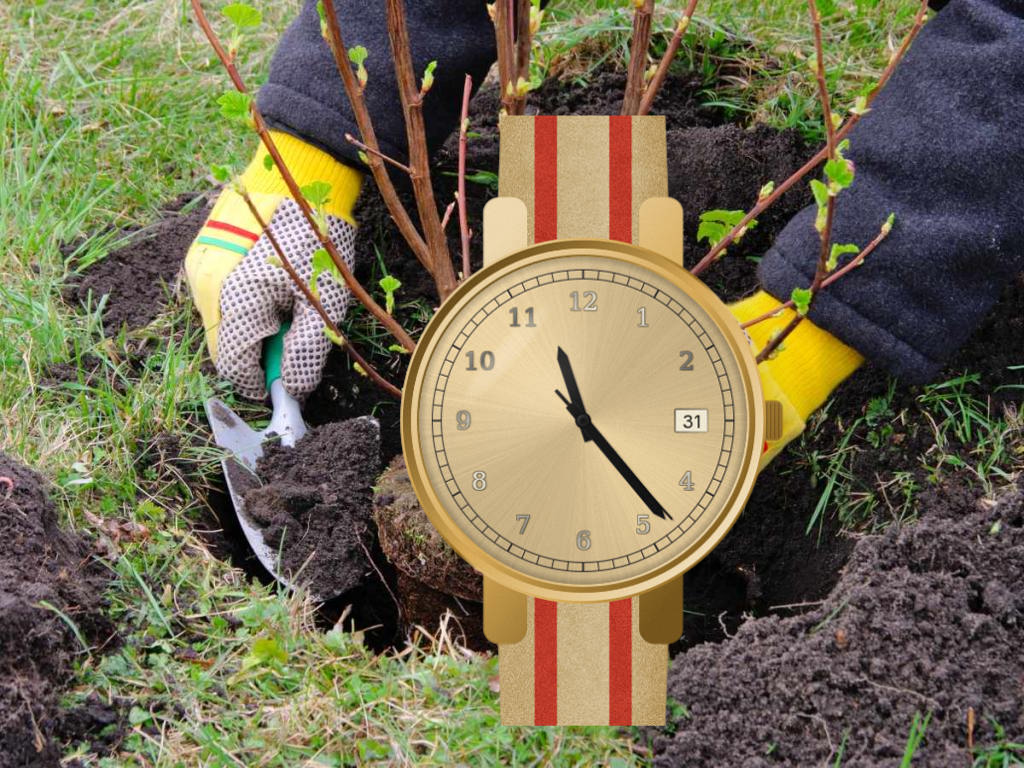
**11:23:23**
